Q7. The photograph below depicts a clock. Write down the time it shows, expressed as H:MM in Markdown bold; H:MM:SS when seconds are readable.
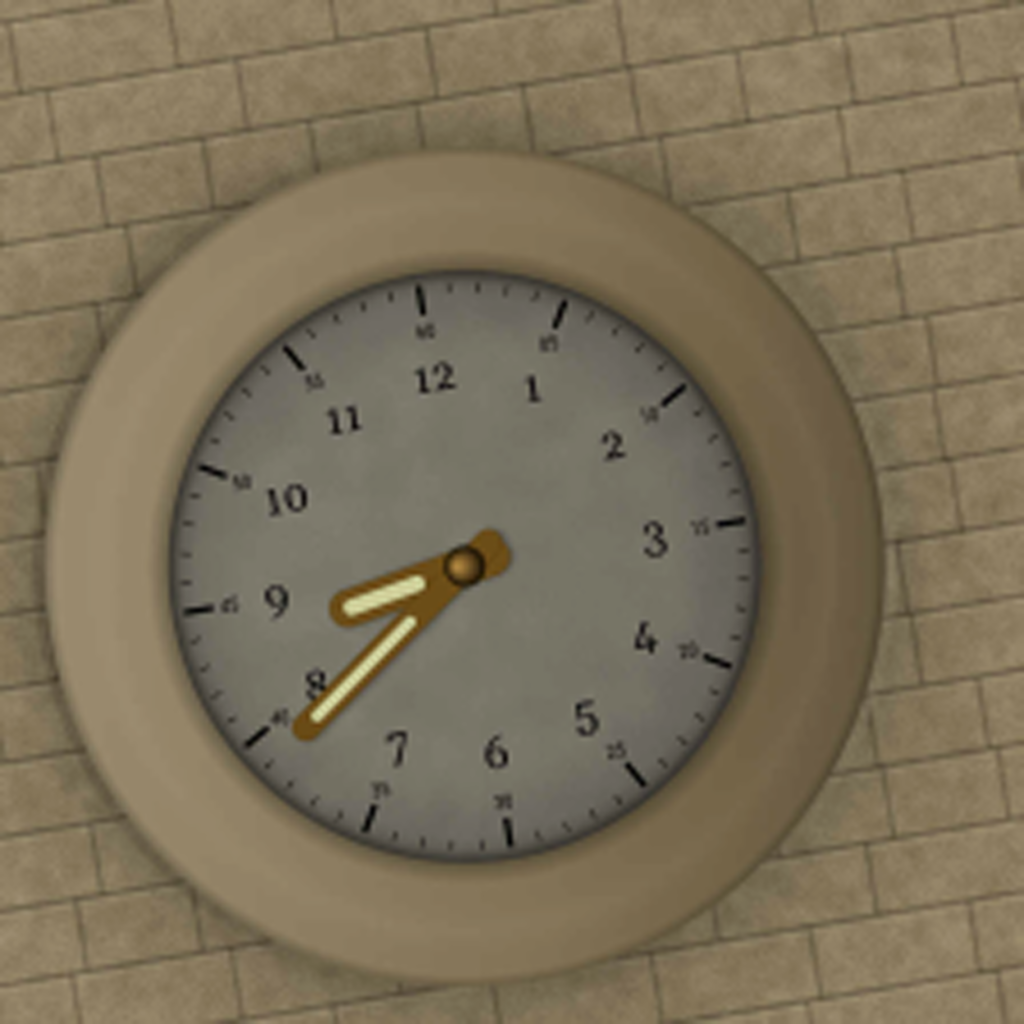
**8:39**
